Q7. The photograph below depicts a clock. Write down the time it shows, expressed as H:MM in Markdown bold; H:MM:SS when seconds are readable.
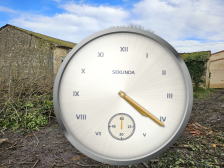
**4:21**
